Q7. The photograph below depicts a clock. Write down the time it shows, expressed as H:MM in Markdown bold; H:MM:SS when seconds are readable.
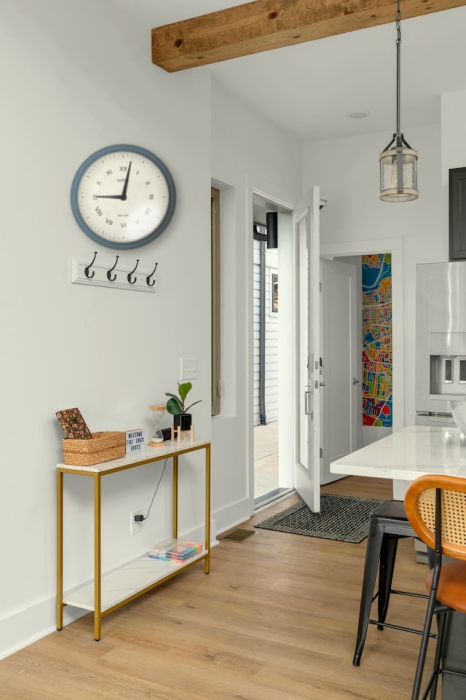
**9:02**
